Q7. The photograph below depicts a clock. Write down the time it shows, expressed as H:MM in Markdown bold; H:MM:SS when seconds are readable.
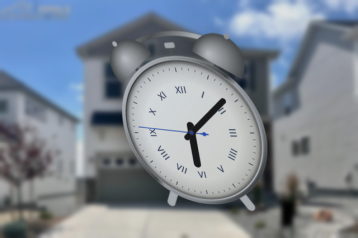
**6:08:46**
